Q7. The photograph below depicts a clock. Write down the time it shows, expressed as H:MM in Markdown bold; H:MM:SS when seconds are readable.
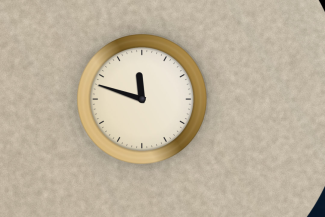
**11:48**
